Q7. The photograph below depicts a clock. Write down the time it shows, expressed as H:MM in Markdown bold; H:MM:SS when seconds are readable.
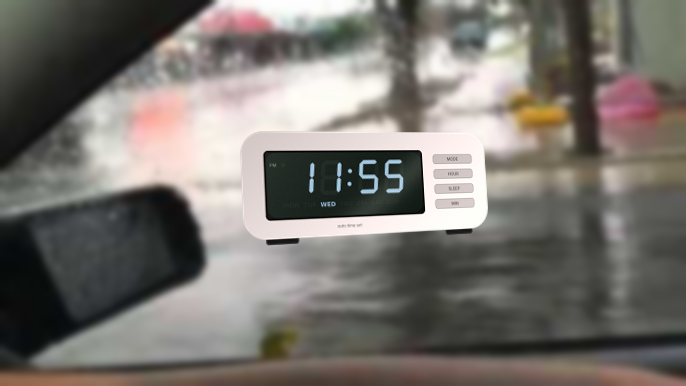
**11:55**
